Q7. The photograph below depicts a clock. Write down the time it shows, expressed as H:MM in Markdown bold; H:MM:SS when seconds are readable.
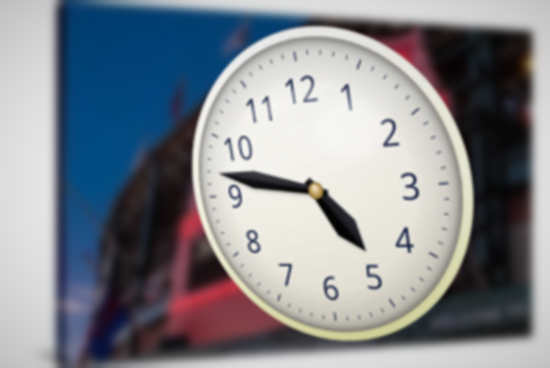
**4:47**
